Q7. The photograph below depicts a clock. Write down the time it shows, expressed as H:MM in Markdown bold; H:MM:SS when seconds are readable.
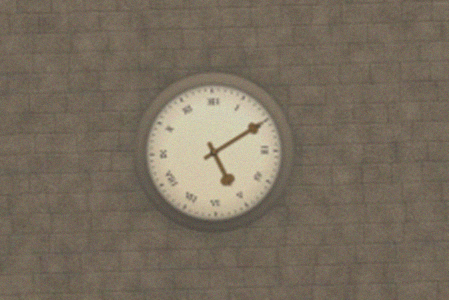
**5:10**
